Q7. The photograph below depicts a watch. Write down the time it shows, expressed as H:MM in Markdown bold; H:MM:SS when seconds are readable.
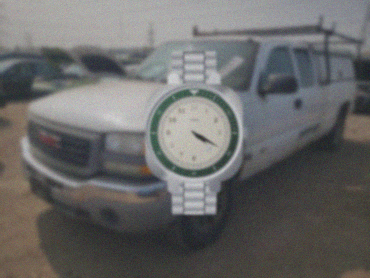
**4:20**
